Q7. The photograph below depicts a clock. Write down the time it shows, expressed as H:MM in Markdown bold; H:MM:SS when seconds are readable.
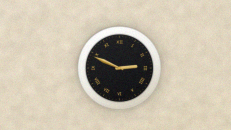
**2:49**
